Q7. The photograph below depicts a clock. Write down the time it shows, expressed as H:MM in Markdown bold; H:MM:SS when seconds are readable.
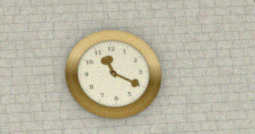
**11:20**
